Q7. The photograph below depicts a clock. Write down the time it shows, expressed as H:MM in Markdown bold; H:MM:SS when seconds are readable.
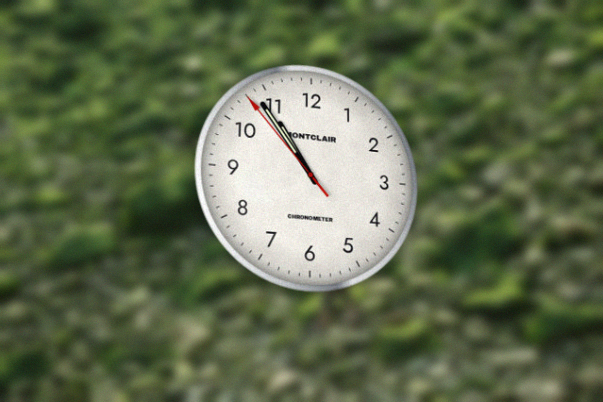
**10:53:53**
